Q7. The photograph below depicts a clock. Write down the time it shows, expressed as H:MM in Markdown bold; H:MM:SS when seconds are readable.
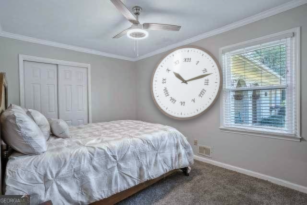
**10:12**
